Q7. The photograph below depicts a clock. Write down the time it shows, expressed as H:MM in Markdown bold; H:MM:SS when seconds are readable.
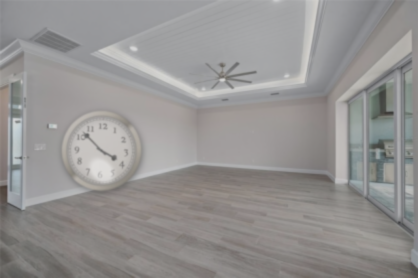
**3:52**
